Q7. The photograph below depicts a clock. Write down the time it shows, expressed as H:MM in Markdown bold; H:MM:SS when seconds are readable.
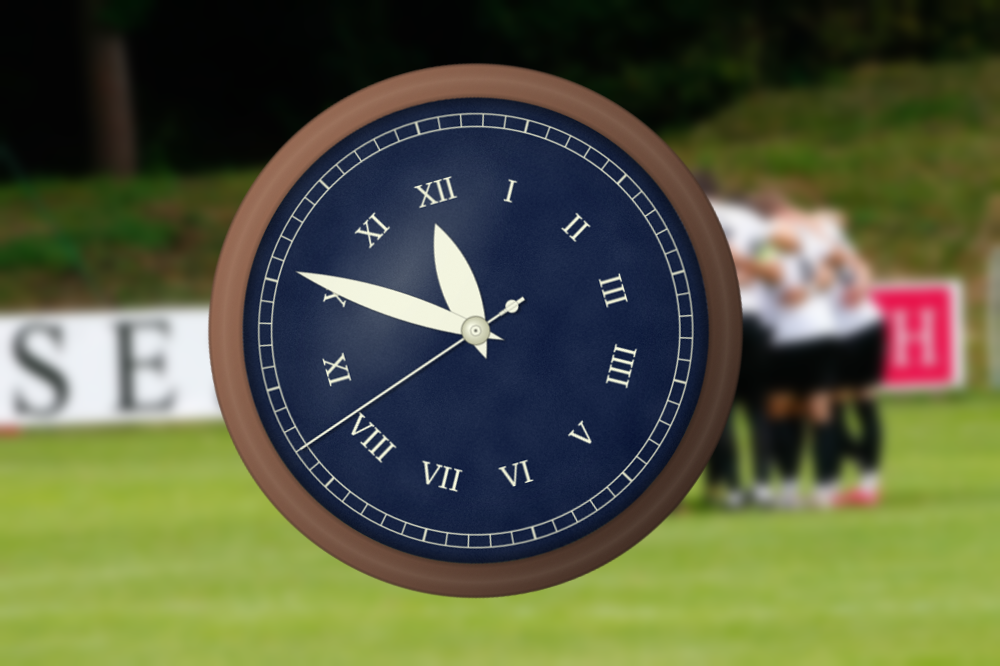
**11:50:42**
